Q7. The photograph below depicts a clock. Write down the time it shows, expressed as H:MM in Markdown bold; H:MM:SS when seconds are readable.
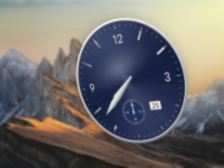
**7:38**
